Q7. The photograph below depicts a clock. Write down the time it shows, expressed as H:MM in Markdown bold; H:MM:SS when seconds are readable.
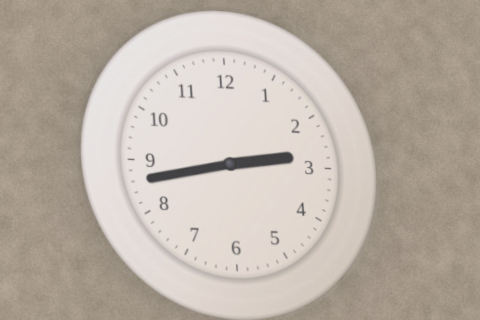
**2:43**
